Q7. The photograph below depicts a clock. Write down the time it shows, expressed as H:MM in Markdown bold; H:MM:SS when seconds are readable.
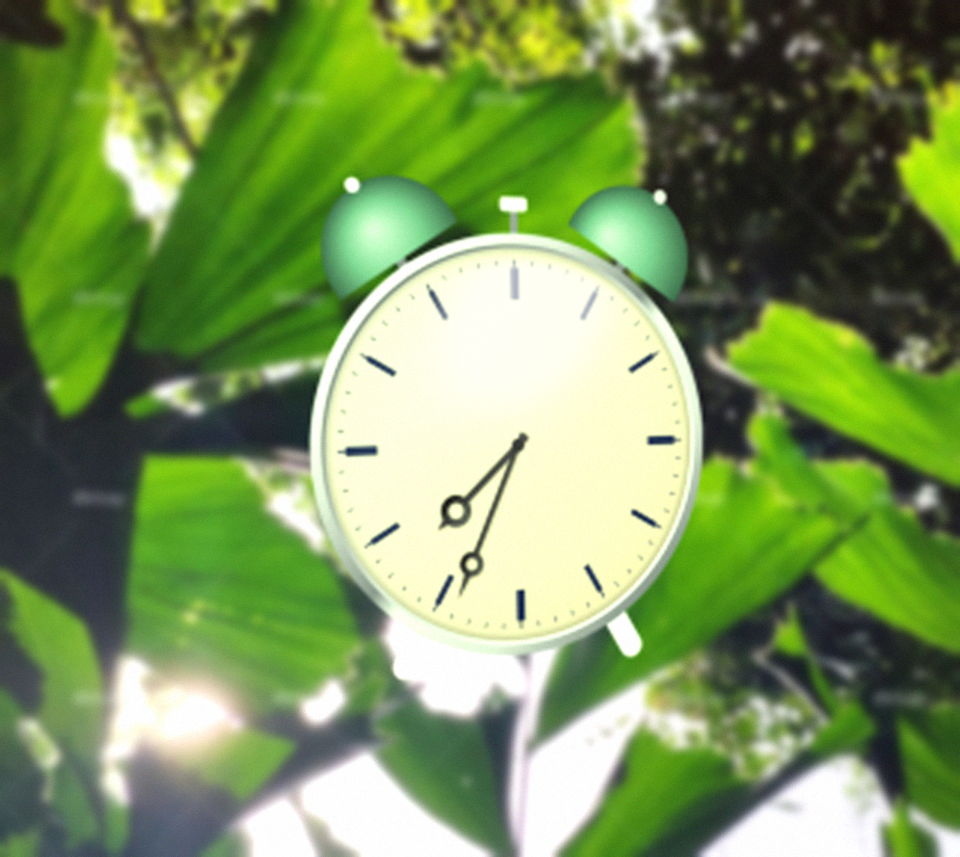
**7:34**
